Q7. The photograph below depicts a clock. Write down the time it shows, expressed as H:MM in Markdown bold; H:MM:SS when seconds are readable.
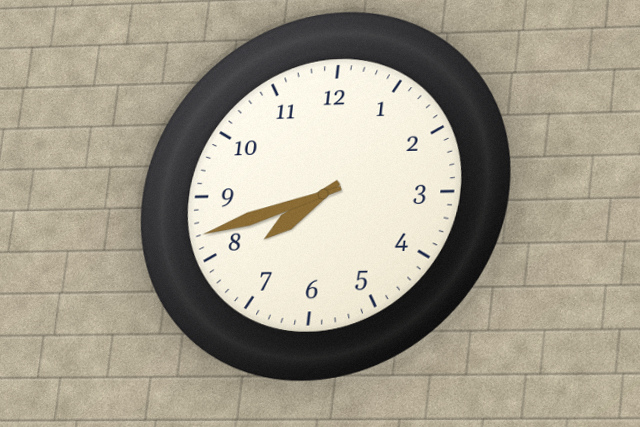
**7:42**
